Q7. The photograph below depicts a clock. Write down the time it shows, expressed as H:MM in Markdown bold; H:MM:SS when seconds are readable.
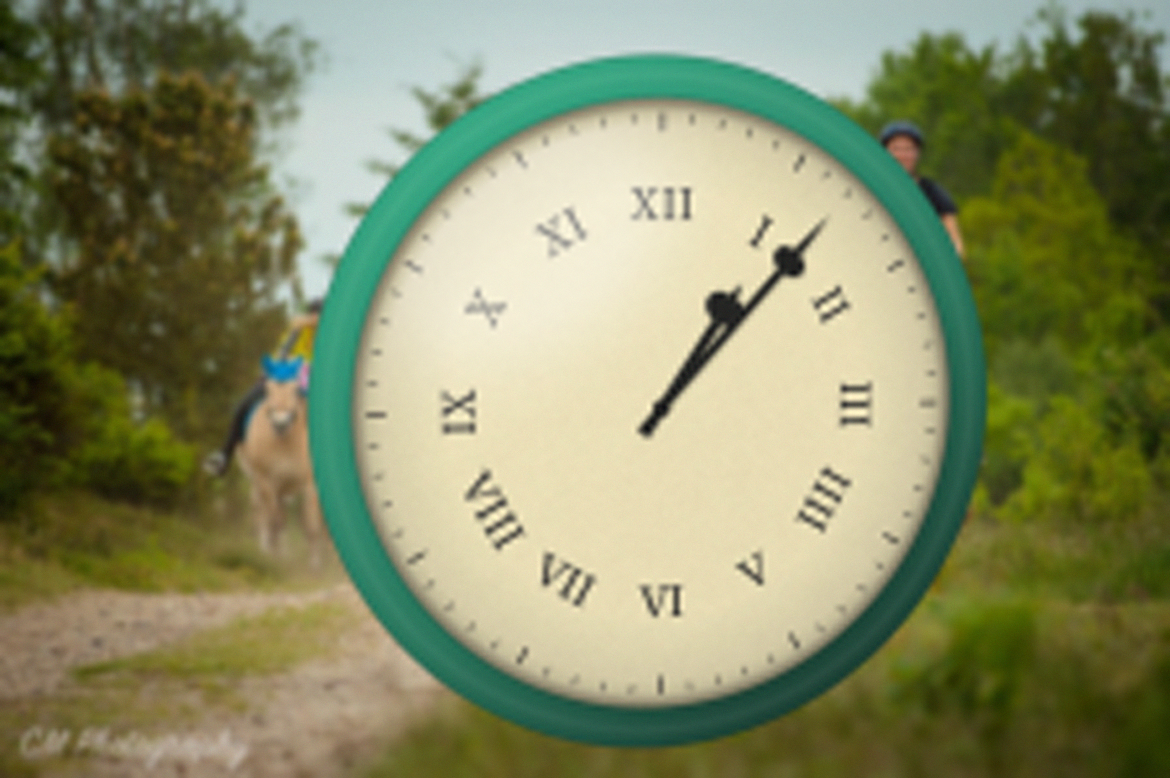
**1:07**
